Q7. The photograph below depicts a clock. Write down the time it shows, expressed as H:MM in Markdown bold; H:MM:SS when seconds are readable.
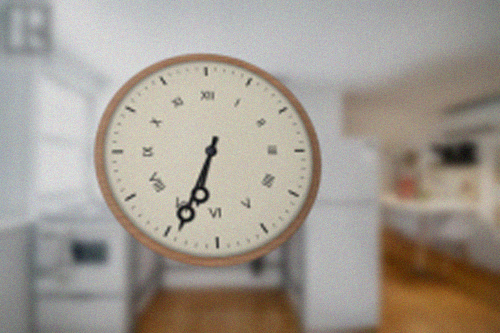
**6:34**
